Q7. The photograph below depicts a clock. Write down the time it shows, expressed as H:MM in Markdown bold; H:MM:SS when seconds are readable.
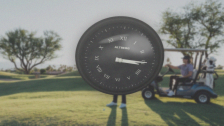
**3:15**
